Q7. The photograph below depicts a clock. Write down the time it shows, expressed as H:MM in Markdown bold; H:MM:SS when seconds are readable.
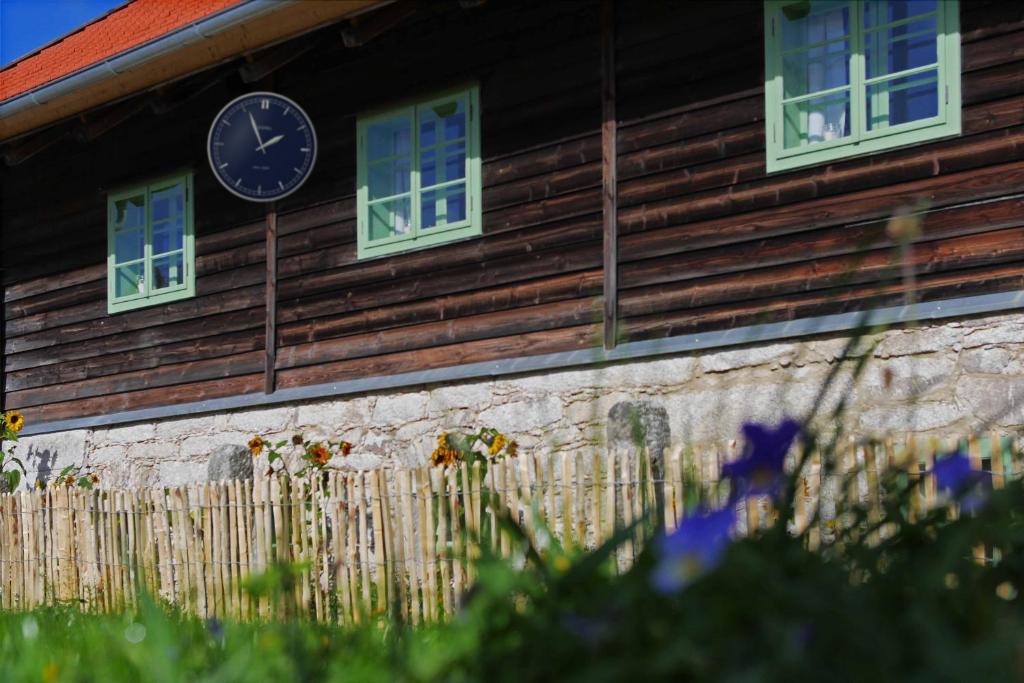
**1:56**
